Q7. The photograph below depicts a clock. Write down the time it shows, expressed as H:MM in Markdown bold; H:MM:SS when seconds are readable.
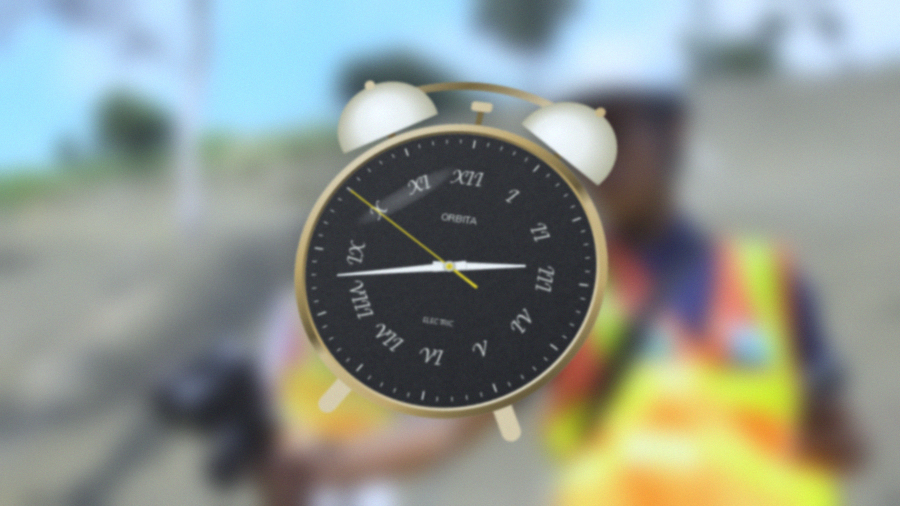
**2:42:50**
